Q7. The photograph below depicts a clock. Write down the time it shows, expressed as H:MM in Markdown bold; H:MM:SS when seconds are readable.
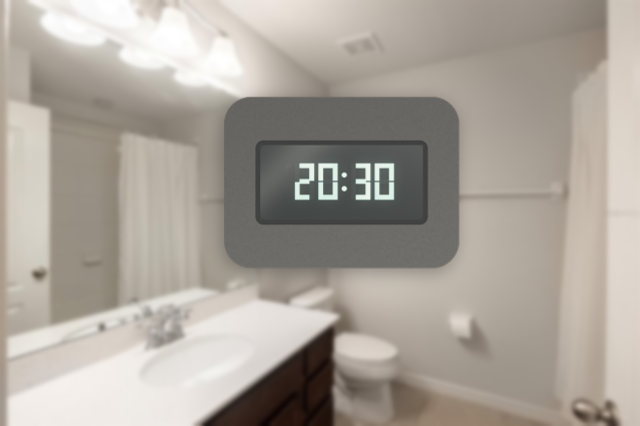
**20:30**
